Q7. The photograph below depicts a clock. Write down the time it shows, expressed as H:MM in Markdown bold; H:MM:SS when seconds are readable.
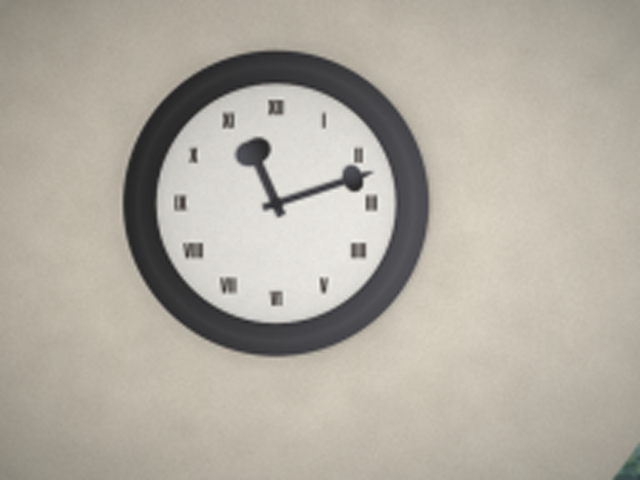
**11:12**
